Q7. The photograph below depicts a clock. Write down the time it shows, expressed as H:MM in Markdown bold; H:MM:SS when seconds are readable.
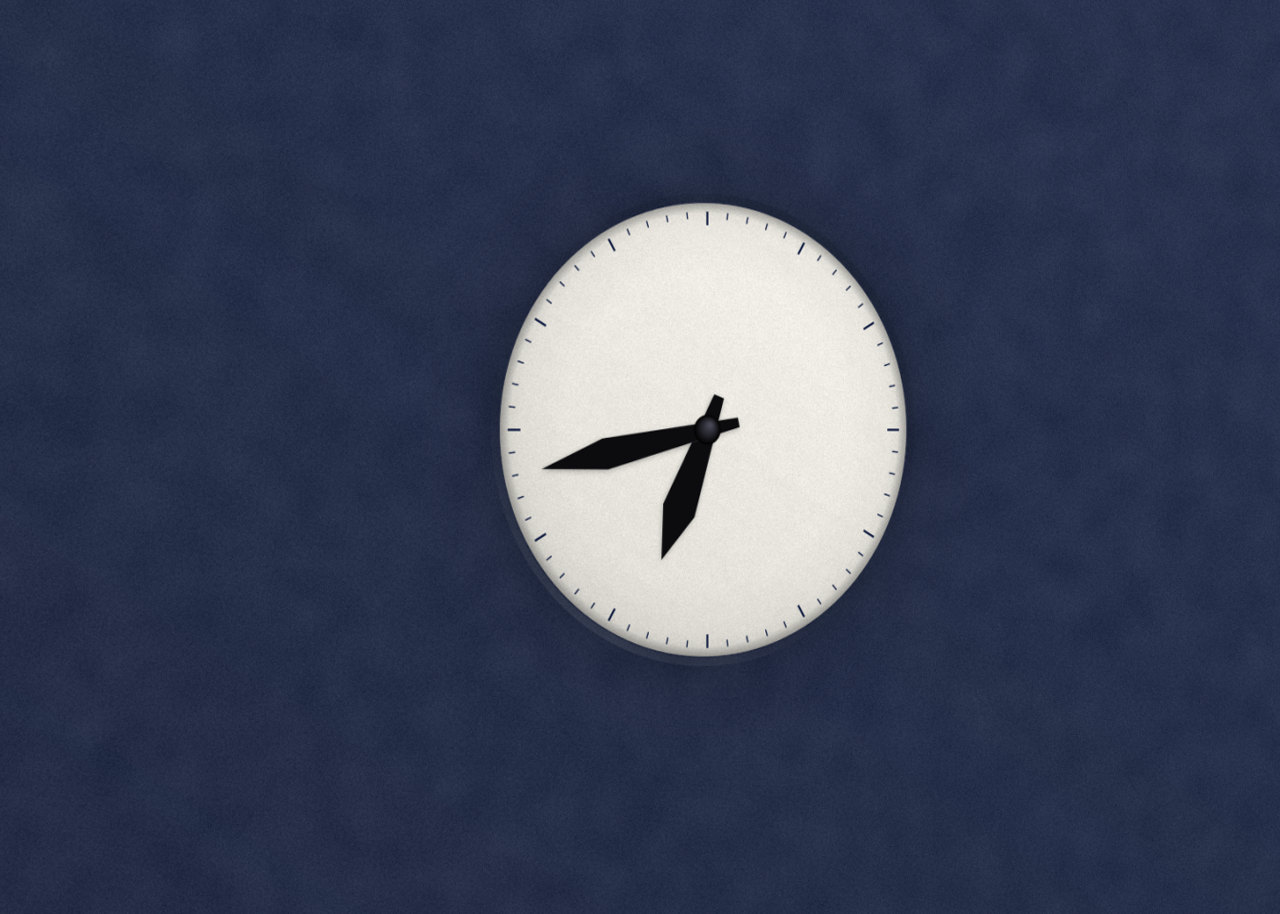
**6:43**
